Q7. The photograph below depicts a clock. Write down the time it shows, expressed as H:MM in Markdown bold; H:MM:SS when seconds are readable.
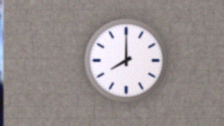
**8:00**
